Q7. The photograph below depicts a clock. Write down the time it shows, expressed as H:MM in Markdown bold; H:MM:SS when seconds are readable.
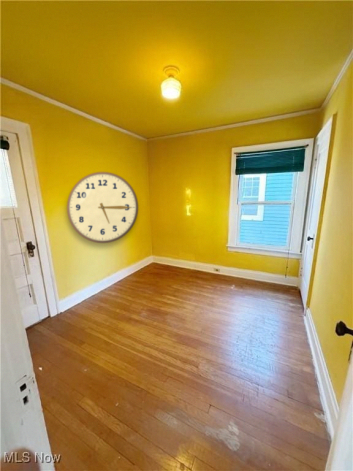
**5:15**
